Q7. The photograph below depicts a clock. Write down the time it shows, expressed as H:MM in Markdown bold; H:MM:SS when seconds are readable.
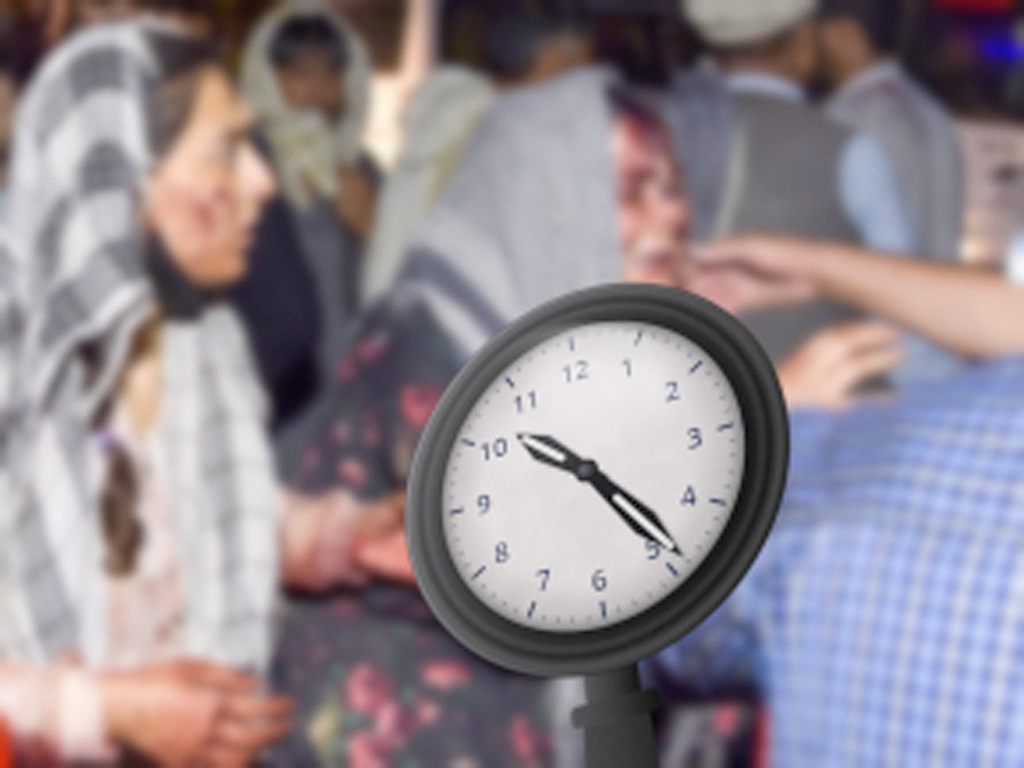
**10:24**
